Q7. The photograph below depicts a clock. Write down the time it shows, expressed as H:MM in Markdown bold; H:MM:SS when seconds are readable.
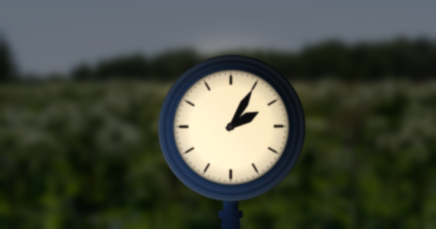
**2:05**
